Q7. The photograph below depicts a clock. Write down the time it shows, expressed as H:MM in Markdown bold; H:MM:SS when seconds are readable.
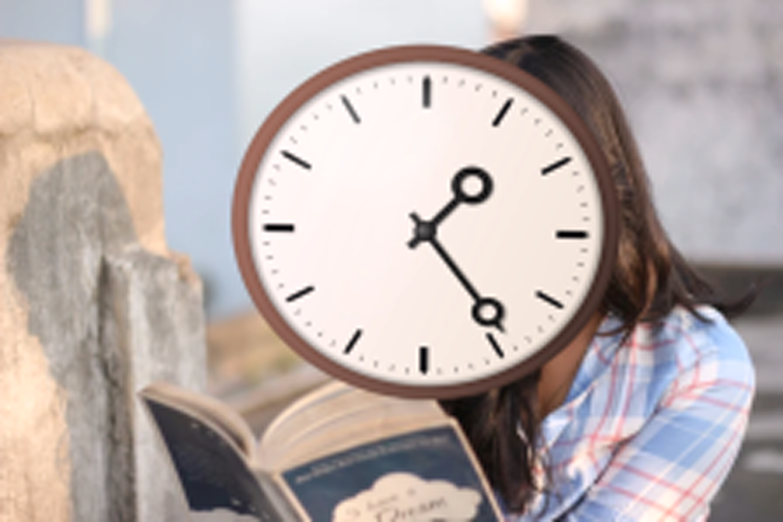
**1:24**
